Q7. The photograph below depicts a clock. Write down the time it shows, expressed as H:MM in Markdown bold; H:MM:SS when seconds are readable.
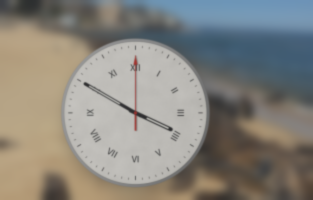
**3:50:00**
